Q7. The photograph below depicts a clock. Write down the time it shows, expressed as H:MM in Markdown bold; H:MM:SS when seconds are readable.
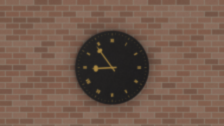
**8:54**
